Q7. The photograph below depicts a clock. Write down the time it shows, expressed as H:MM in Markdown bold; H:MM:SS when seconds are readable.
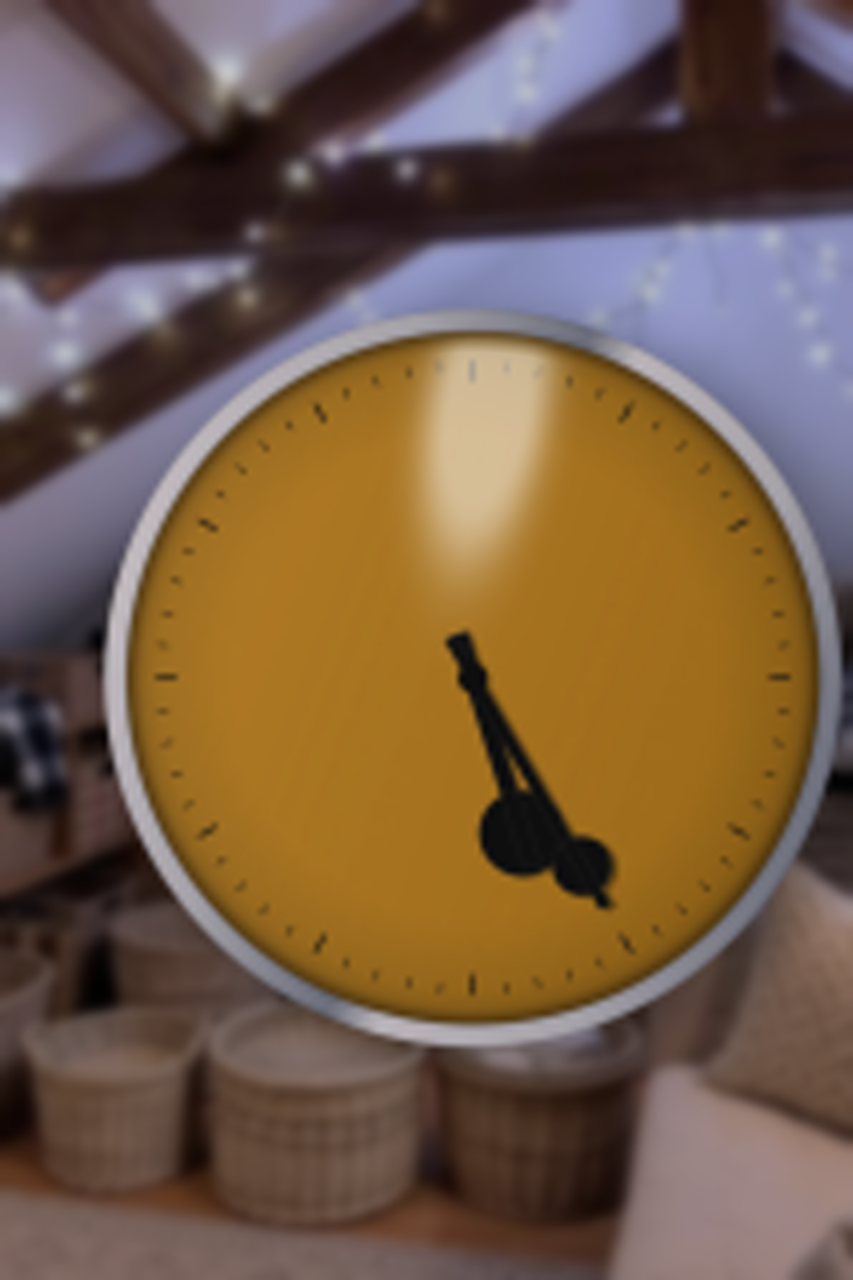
**5:25**
